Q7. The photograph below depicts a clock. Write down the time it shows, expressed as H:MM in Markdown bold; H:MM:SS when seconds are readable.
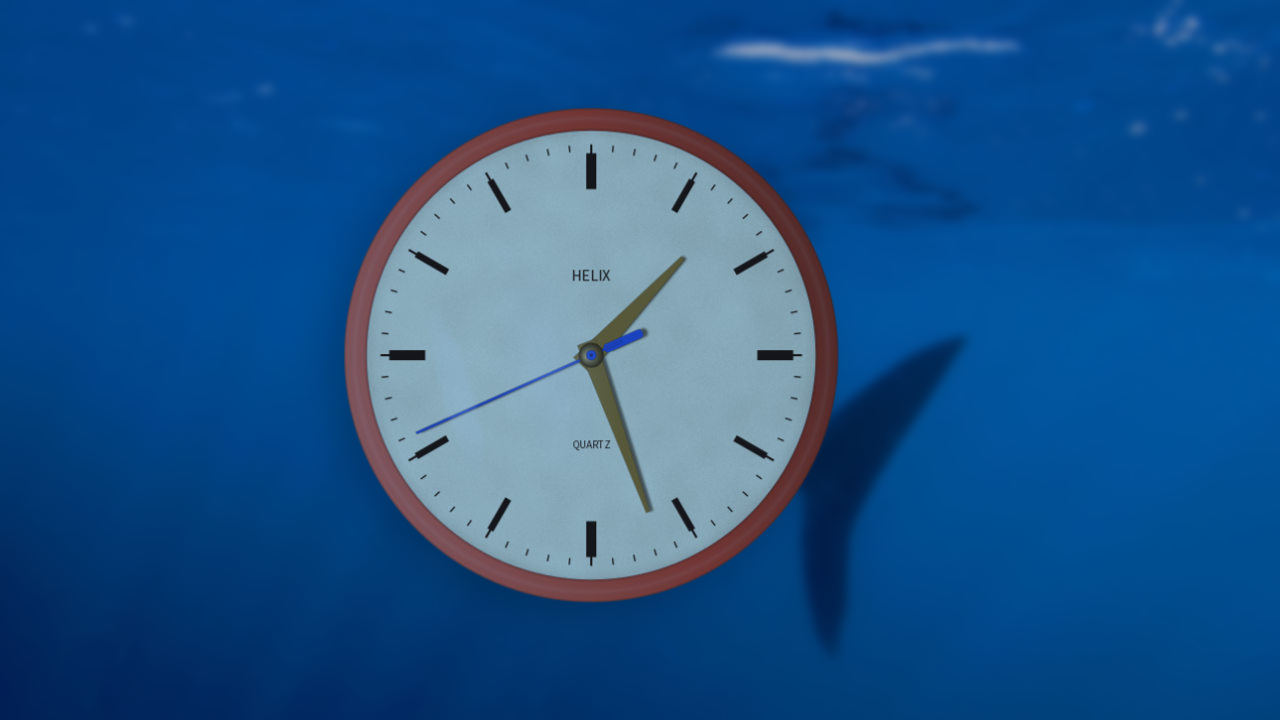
**1:26:41**
